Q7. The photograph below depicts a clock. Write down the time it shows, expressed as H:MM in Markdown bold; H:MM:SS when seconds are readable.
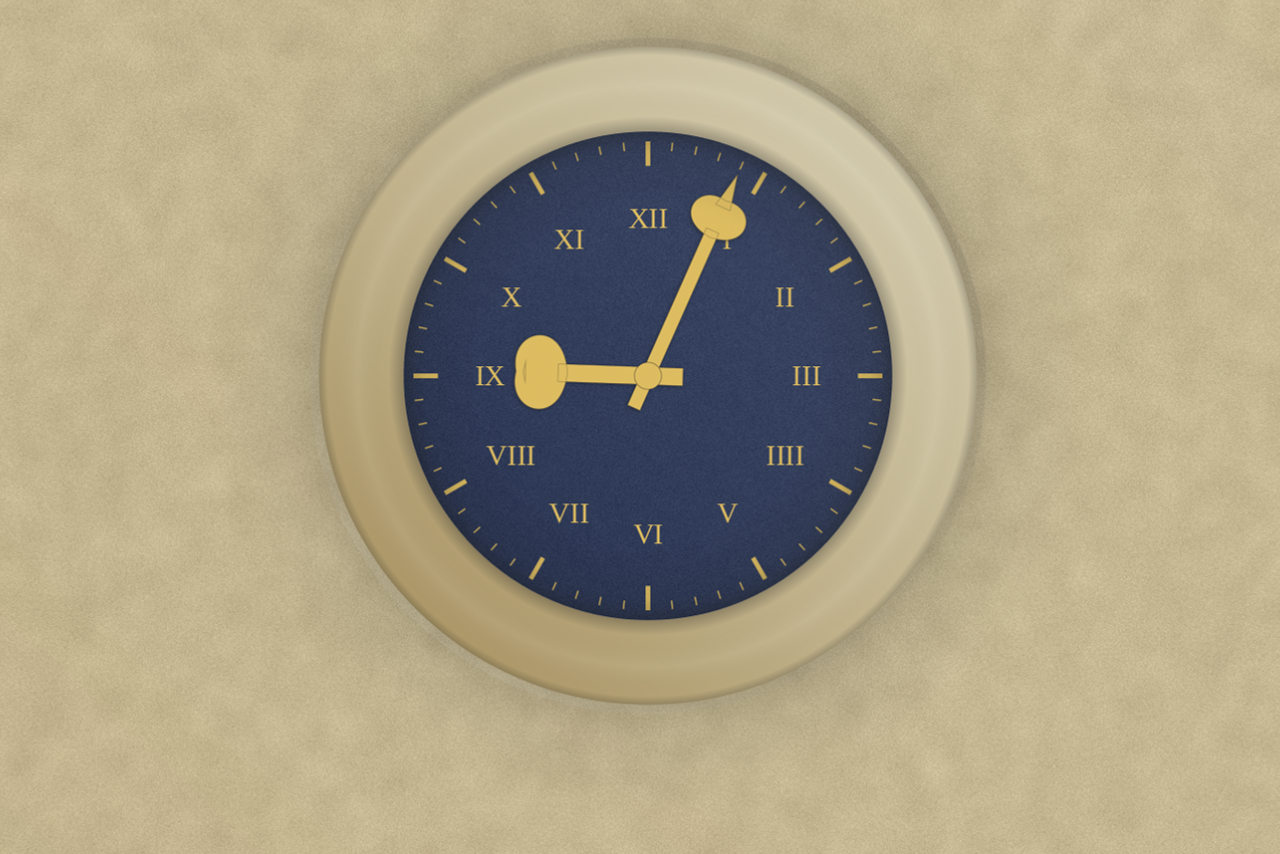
**9:04**
